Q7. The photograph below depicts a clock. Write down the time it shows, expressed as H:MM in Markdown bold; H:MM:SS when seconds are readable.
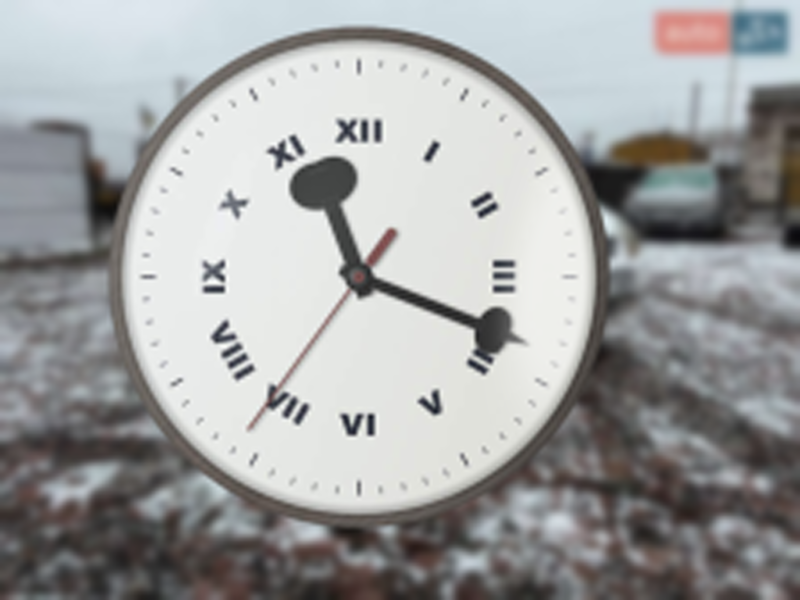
**11:18:36**
